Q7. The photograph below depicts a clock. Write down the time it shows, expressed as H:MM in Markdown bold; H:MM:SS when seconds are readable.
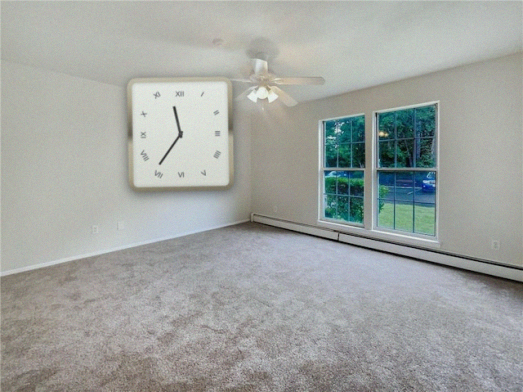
**11:36**
